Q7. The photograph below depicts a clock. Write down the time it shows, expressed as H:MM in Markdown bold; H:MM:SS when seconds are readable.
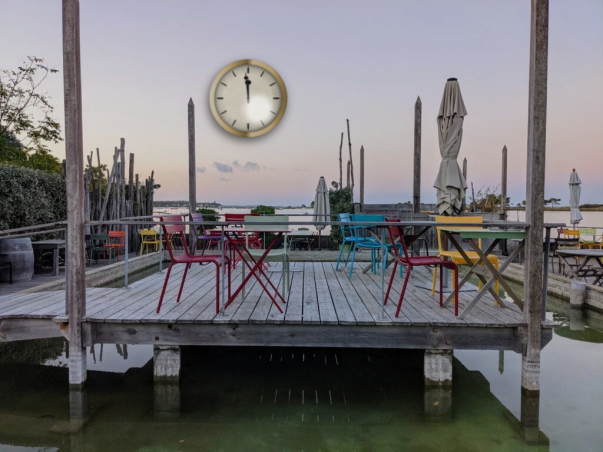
**11:59**
